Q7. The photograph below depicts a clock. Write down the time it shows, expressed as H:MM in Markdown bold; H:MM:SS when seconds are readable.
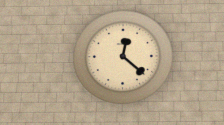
**12:22**
